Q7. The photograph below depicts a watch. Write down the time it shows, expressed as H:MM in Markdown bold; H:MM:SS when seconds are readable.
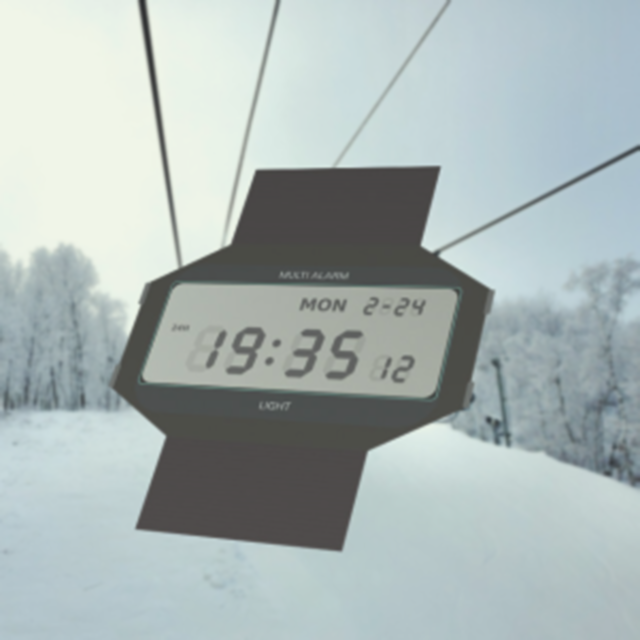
**19:35:12**
